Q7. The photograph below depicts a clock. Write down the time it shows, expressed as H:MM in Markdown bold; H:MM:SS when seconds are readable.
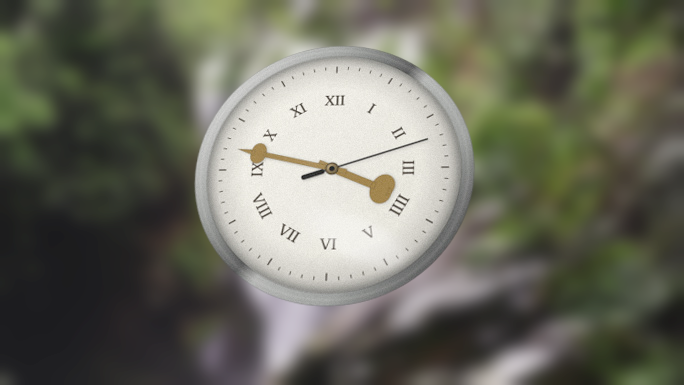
**3:47:12**
